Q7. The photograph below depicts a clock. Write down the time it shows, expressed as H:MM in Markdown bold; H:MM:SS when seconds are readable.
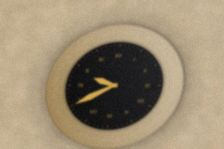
**9:40**
